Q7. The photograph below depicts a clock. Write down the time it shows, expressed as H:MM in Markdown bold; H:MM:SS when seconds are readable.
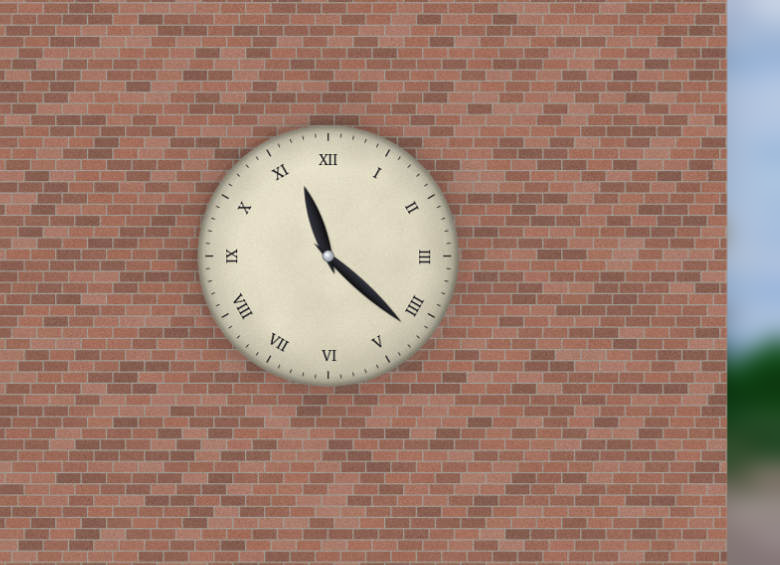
**11:22**
